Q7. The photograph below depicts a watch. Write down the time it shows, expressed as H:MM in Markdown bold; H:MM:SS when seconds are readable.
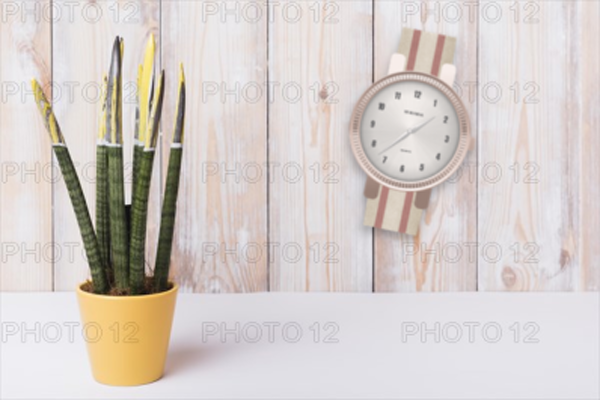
**1:37**
